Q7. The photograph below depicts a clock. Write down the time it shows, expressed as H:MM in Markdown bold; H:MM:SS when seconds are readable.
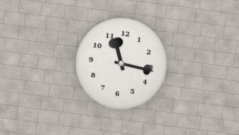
**11:16**
